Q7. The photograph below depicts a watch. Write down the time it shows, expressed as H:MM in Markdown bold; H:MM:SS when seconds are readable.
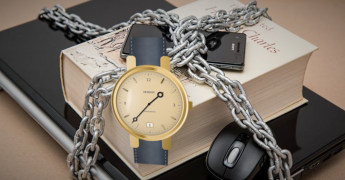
**1:37**
